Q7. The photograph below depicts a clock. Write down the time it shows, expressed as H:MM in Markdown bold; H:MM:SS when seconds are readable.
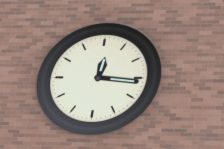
**12:16**
